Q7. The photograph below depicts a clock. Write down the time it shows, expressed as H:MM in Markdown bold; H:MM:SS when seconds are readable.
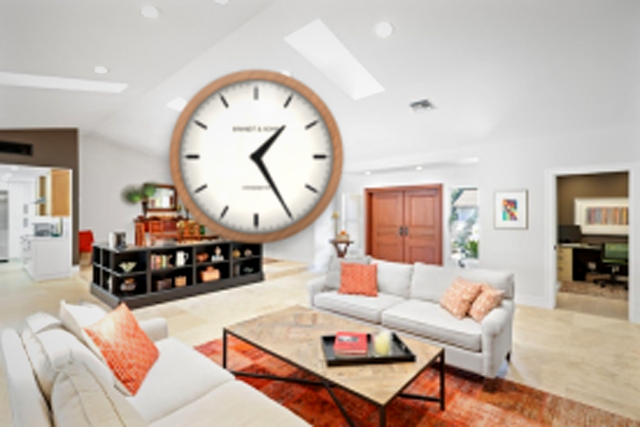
**1:25**
